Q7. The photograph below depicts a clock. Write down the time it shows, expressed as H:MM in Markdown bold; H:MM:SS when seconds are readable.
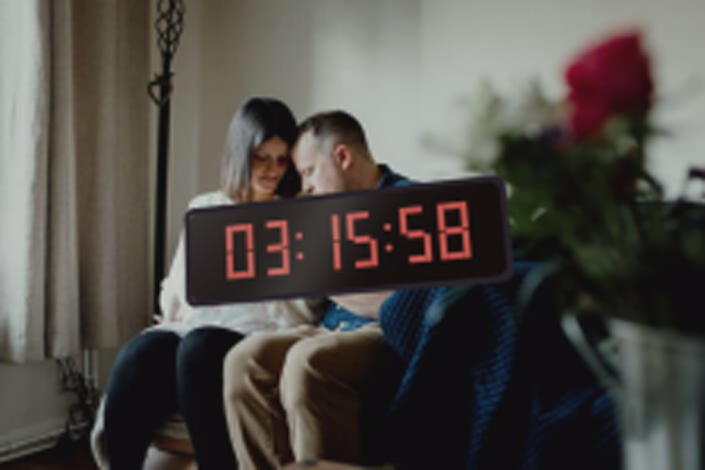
**3:15:58**
